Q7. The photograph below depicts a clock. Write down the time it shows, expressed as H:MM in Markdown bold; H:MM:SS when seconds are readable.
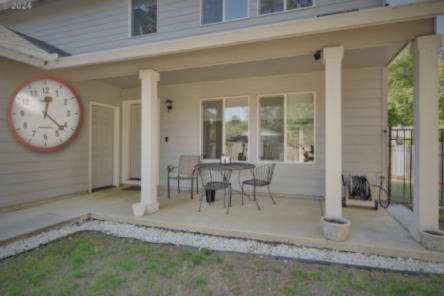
**12:22**
